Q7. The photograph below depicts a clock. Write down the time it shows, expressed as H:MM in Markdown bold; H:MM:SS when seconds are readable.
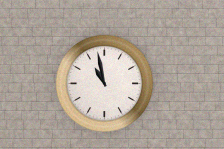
**10:58**
